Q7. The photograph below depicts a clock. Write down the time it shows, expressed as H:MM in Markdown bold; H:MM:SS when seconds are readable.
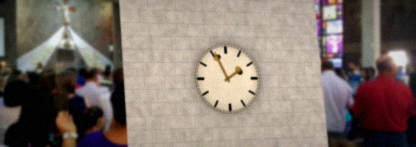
**1:56**
